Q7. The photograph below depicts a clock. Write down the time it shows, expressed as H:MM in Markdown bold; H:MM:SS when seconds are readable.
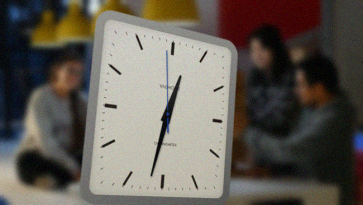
**12:31:59**
